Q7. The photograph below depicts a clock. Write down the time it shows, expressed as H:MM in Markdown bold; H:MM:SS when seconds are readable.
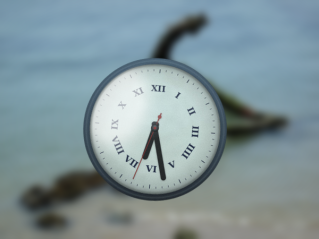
**6:27:33**
